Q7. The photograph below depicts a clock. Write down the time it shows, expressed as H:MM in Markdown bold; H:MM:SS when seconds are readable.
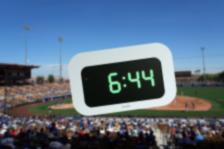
**6:44**
